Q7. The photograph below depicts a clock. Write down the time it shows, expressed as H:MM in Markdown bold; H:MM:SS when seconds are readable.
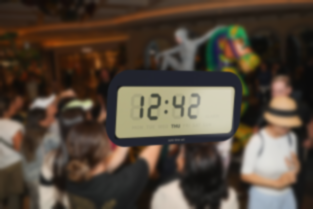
**12:42**
